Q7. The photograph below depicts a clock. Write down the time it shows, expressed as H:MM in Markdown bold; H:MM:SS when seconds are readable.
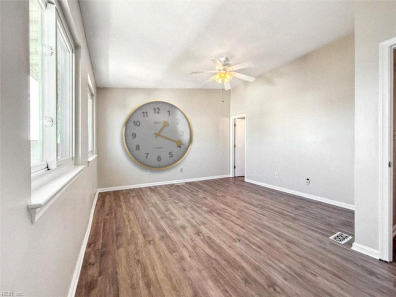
**1:19**
